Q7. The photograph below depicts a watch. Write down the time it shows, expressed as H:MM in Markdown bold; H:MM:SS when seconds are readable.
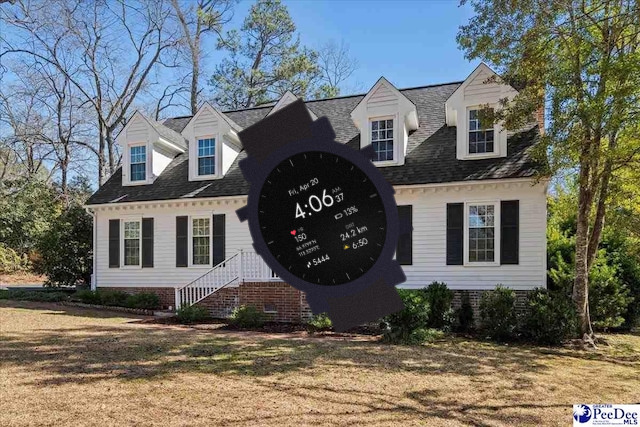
**4:06:37**
